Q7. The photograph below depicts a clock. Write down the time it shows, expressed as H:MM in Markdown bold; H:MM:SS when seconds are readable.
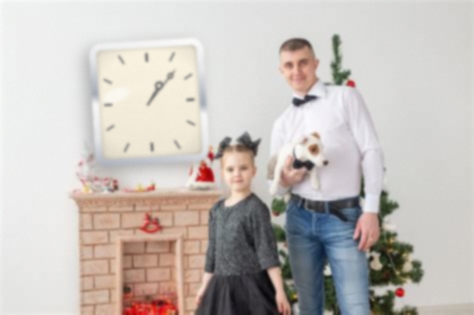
**1:07**
